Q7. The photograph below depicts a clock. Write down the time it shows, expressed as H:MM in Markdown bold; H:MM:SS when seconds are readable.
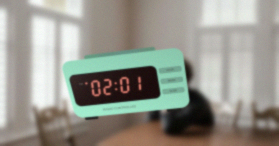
**2:01**
